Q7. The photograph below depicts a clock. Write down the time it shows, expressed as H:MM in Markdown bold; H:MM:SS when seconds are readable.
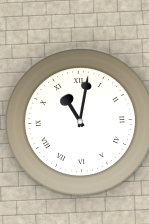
**11:02**
